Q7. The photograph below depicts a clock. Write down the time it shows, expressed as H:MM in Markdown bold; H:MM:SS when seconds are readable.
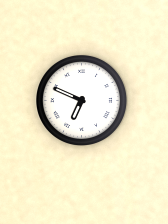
**6:49**
